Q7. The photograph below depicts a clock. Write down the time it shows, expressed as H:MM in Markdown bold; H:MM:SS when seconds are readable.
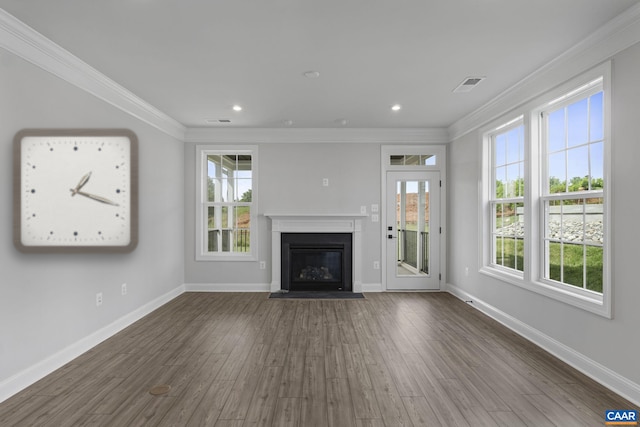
**1:18**
